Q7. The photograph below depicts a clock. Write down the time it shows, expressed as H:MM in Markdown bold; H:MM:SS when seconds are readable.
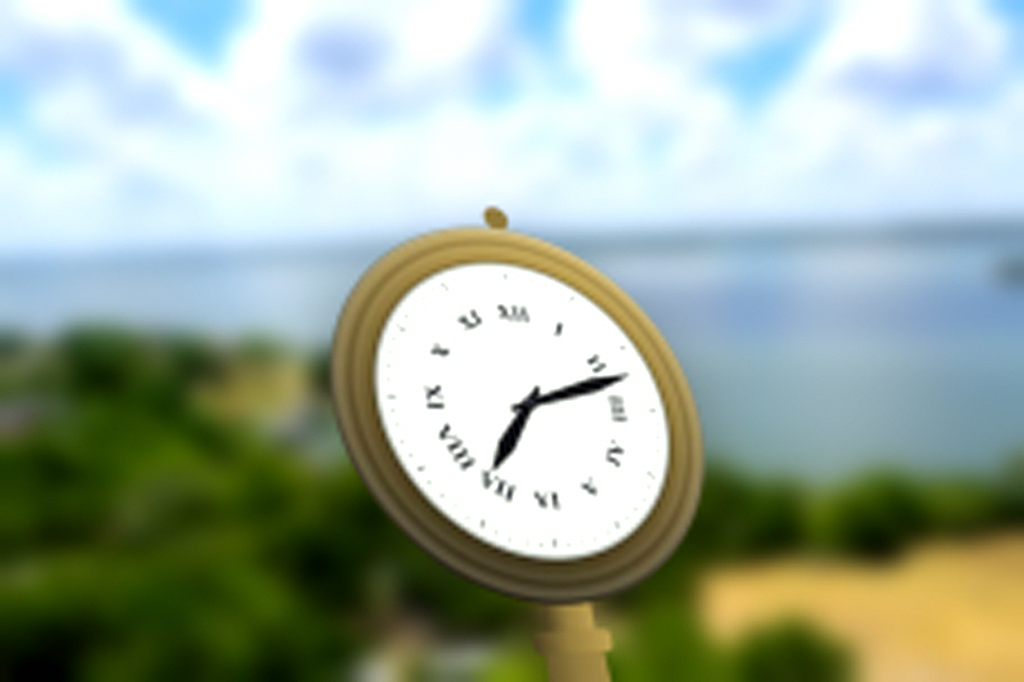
**7:12**
